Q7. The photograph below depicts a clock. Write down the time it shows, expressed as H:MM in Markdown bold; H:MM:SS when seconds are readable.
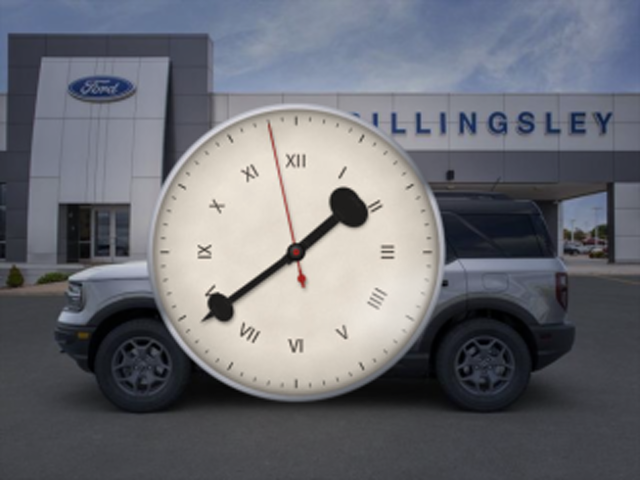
**1:38:58**
